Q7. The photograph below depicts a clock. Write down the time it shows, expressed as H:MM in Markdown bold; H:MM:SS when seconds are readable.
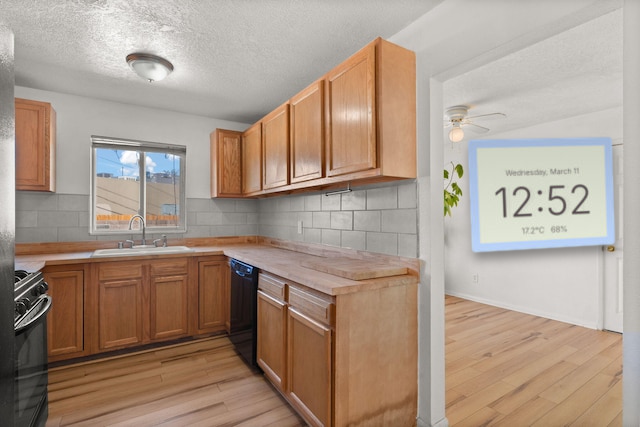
**12:52**
